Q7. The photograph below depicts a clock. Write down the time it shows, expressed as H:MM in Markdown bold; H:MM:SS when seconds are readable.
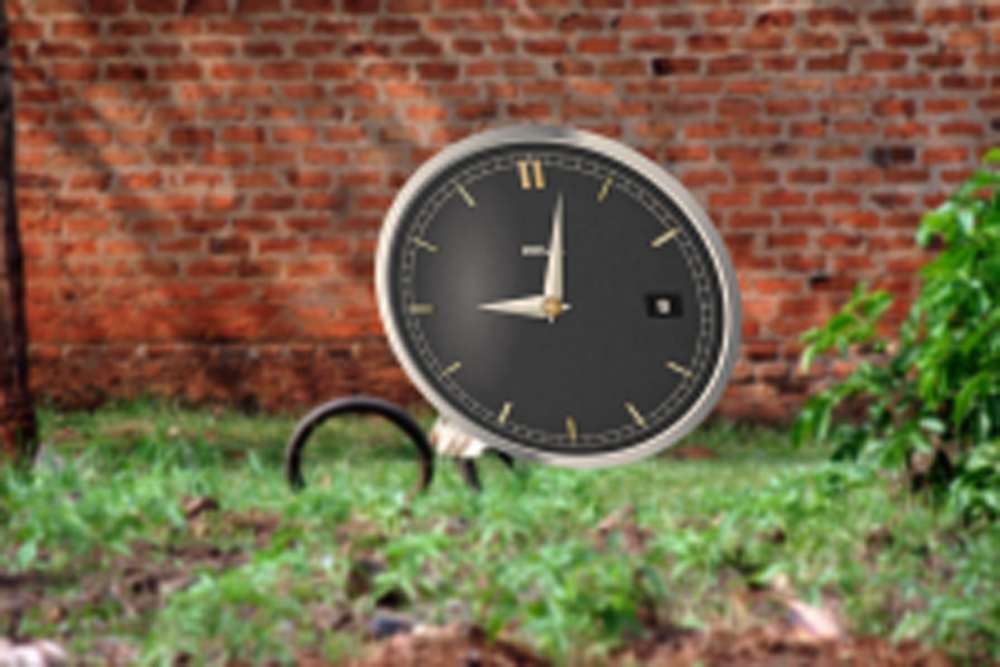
**9:02**
